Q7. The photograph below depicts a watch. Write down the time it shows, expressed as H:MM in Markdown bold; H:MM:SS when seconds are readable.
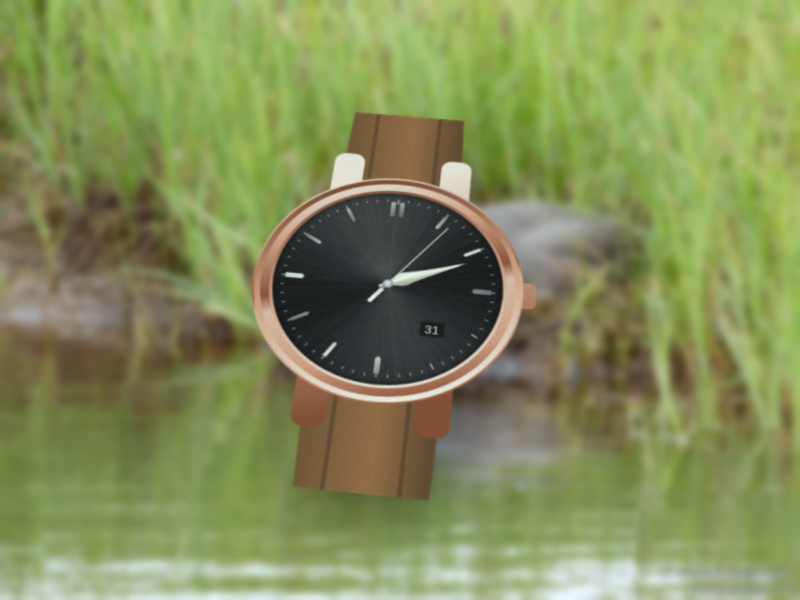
**2:11:06**
